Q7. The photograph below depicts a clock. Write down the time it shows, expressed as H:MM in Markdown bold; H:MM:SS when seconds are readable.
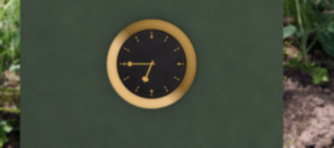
**6:45**
